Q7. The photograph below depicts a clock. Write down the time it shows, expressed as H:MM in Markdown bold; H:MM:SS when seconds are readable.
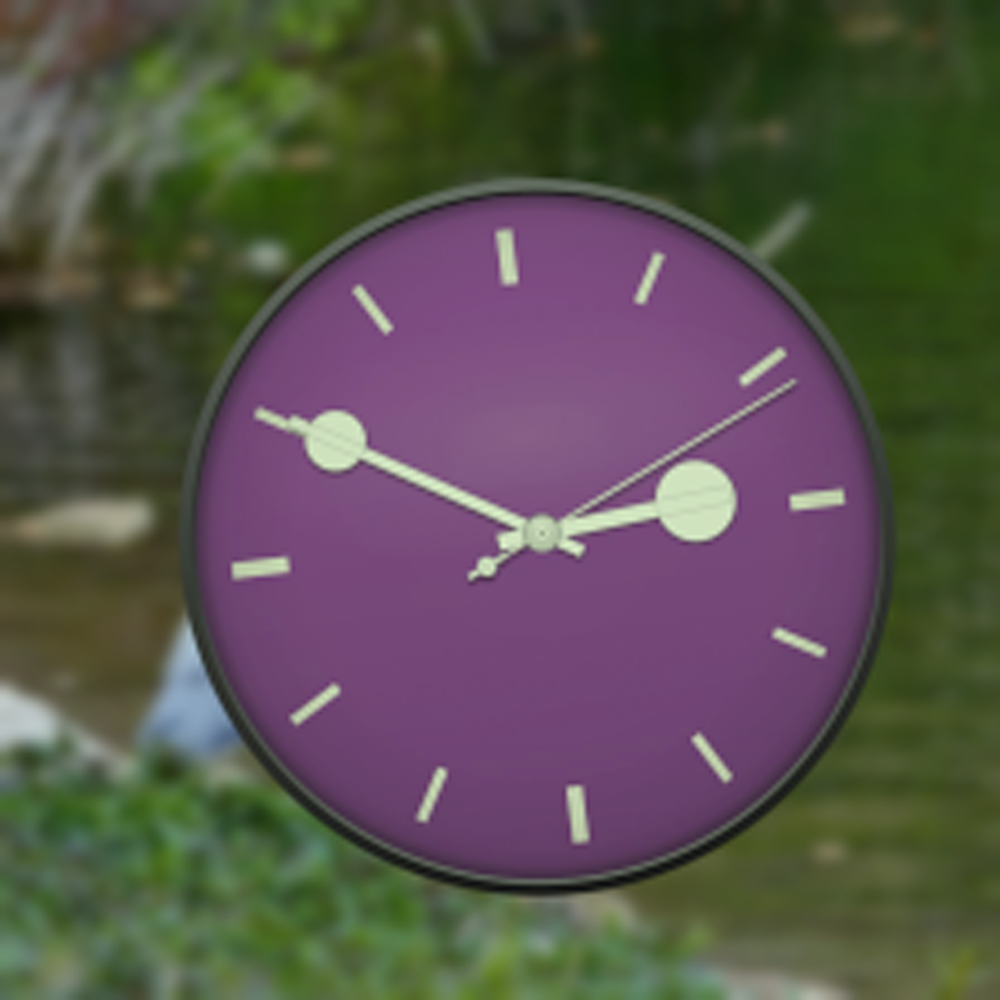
**2:50:11**
